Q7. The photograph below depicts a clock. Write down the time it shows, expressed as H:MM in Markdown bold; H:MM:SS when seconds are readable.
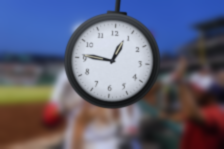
**12:46**
